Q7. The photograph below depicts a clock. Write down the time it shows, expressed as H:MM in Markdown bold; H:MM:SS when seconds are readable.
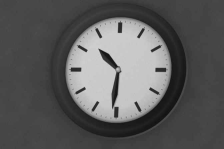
**10:31**
